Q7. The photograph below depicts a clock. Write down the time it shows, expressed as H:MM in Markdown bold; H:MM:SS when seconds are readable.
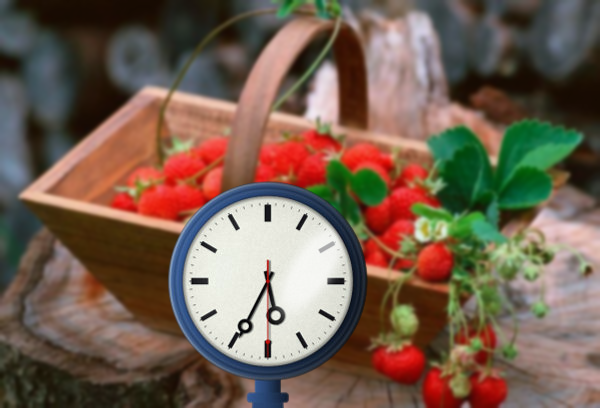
**5:34:30**
